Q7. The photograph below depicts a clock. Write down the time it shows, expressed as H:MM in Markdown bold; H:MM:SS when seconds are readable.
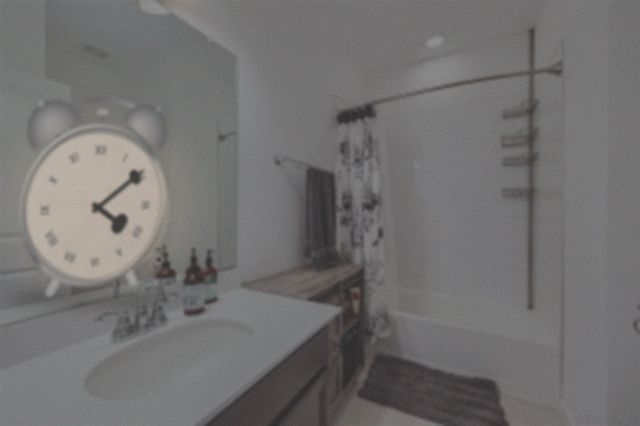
**4:09**
